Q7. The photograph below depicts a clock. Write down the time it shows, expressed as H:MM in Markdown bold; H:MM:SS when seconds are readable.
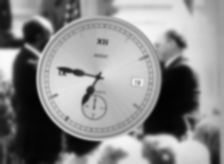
**6:46**
